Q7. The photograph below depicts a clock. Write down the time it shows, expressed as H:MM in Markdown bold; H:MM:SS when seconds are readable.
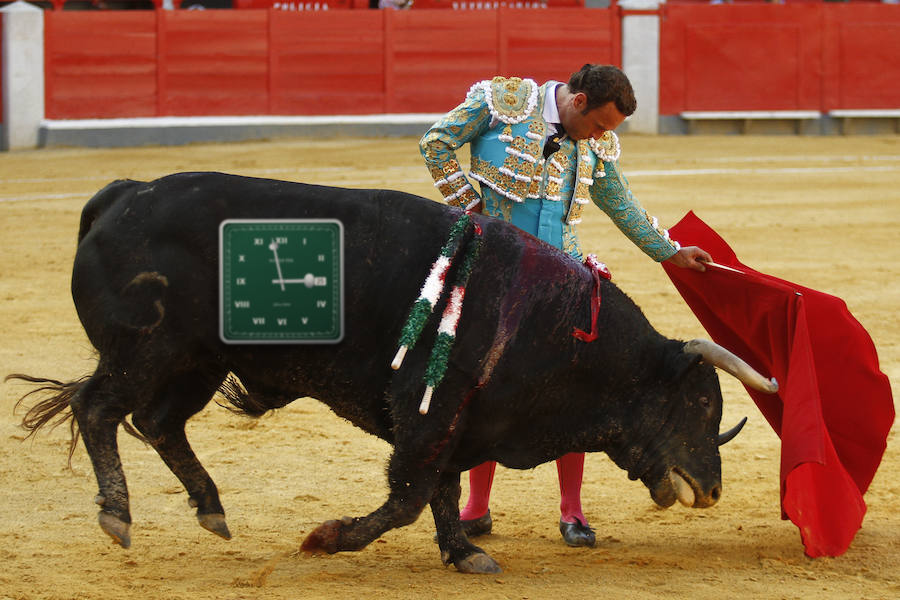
**2:58**
